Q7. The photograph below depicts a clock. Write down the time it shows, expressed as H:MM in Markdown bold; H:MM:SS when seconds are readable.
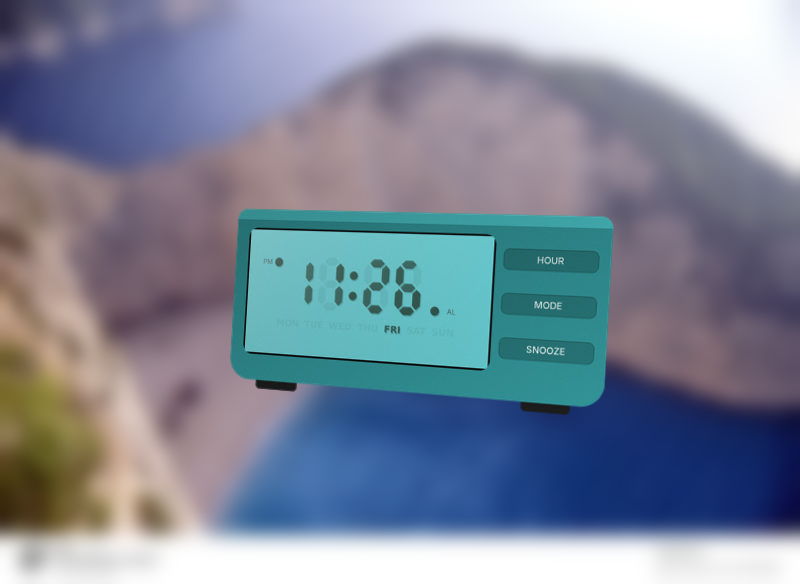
**11:26**
